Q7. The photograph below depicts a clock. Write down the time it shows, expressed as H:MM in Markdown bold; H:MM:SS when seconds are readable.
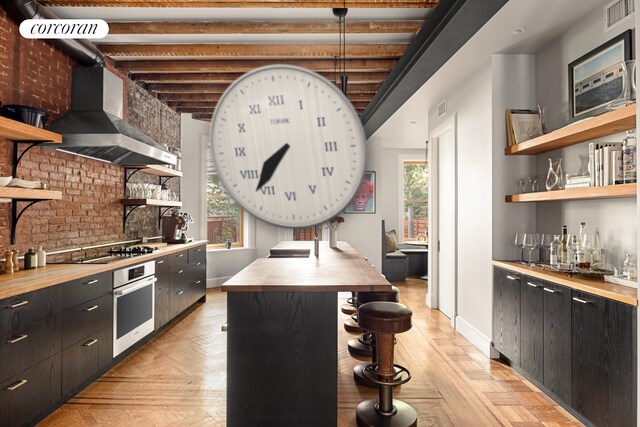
**7:37**
